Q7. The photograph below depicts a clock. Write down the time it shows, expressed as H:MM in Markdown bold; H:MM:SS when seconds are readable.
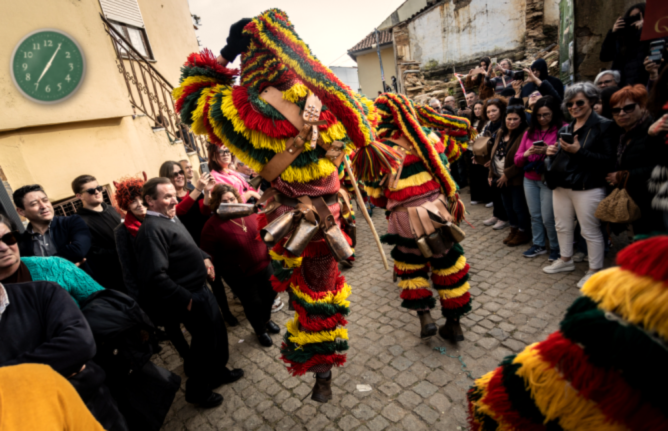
**7:05**
